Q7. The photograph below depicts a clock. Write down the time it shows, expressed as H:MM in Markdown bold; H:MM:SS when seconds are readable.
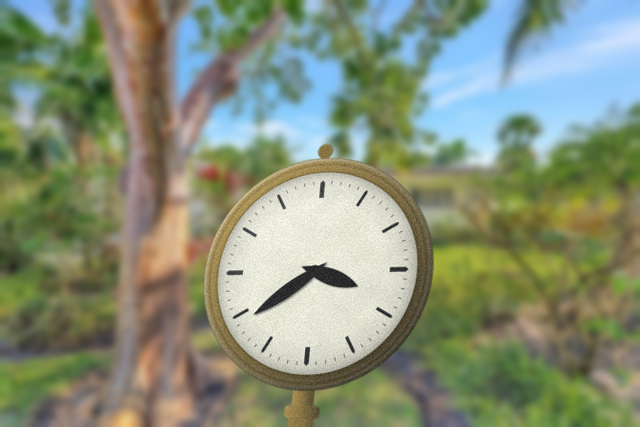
**3:39**
